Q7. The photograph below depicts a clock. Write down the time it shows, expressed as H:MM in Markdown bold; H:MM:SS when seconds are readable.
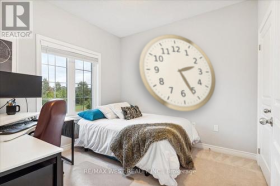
**2:26**
